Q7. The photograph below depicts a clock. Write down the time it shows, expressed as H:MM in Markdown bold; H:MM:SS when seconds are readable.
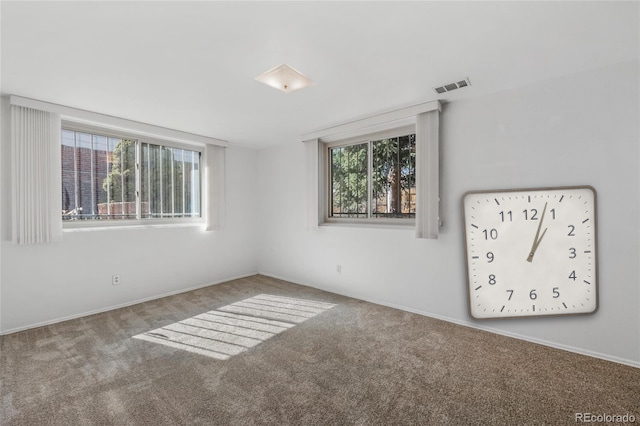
**1:03**
